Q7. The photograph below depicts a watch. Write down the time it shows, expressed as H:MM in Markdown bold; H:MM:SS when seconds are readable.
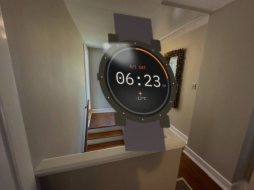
**6:23**
